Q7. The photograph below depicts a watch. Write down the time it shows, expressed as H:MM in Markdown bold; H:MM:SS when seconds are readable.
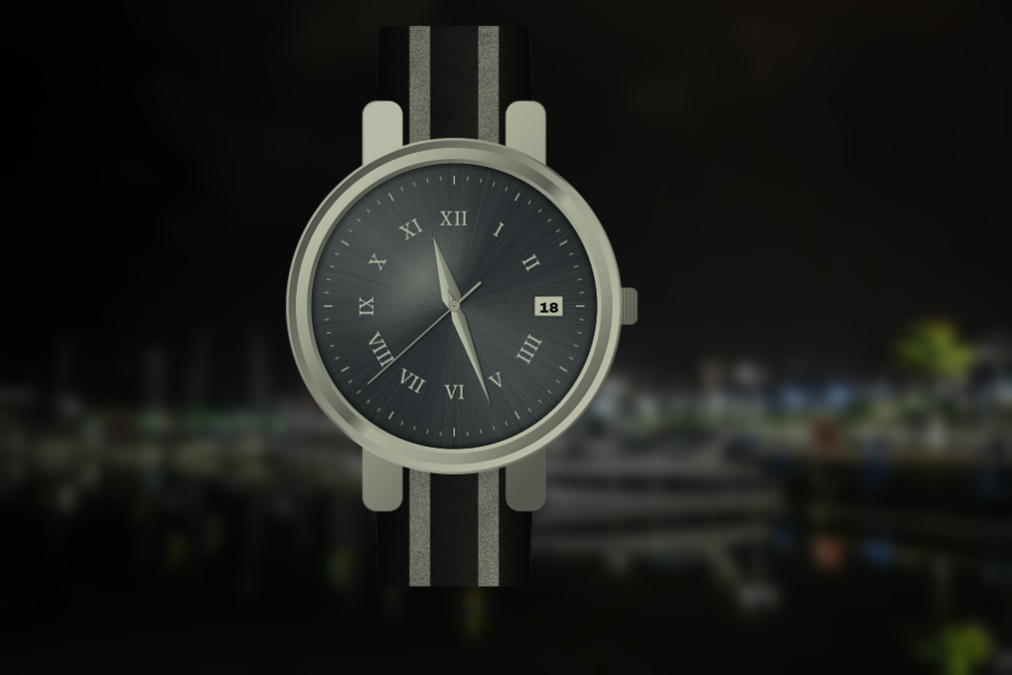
**11:26:38**
